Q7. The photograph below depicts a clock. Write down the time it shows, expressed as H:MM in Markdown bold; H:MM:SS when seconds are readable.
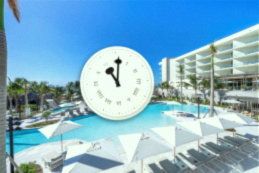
**11:01**
